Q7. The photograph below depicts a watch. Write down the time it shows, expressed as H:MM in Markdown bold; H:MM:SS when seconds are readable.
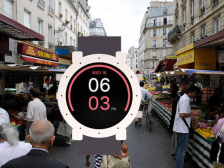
**6:03**
